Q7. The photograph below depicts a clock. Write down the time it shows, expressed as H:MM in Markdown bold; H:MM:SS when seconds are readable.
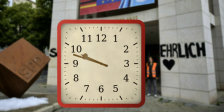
**9:48**
